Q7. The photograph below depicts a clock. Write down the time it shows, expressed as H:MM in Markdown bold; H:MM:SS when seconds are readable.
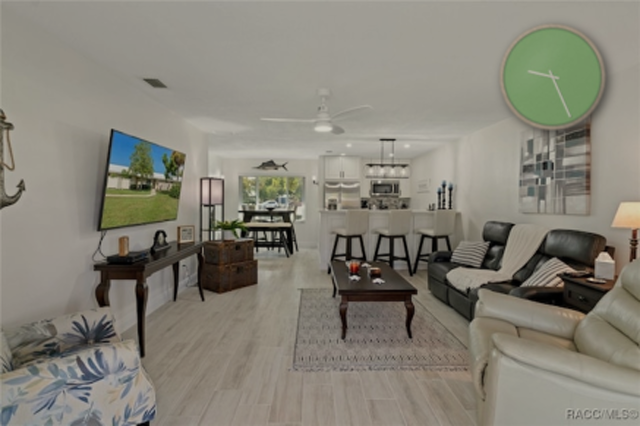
**9:26**
